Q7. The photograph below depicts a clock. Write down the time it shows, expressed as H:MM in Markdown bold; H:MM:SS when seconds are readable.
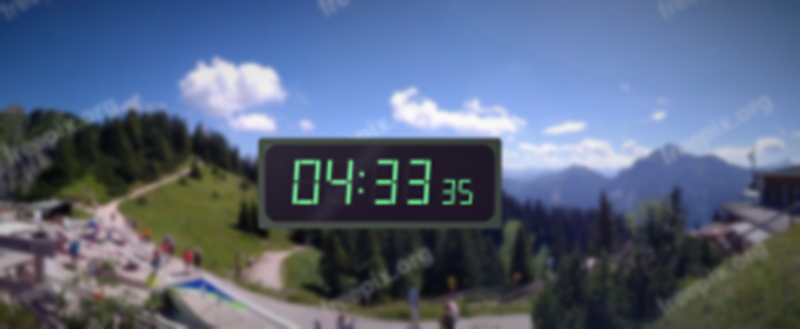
**4:33:35**
